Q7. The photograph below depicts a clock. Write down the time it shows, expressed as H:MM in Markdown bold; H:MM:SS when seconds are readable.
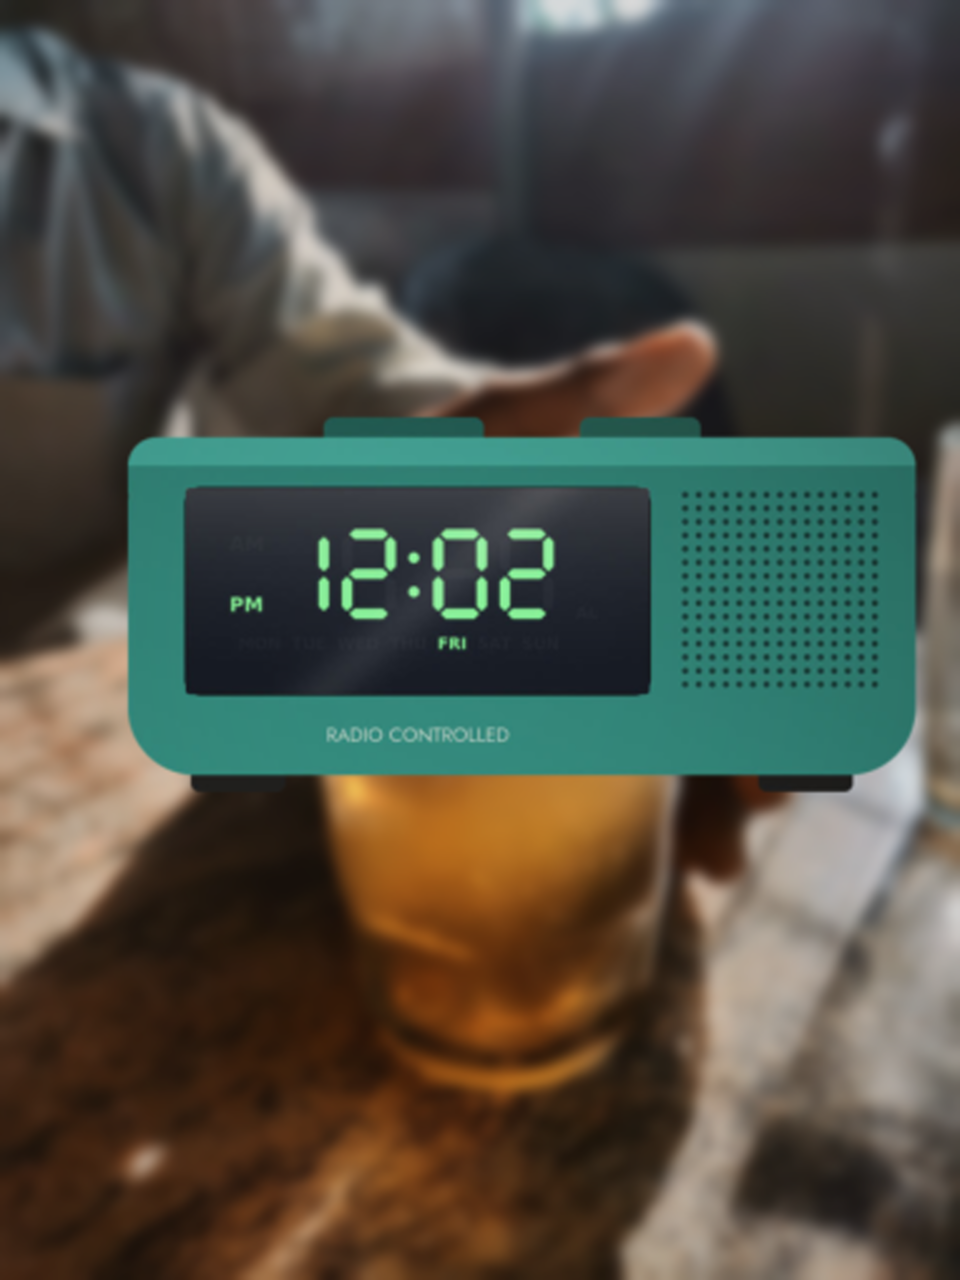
**12:02**
